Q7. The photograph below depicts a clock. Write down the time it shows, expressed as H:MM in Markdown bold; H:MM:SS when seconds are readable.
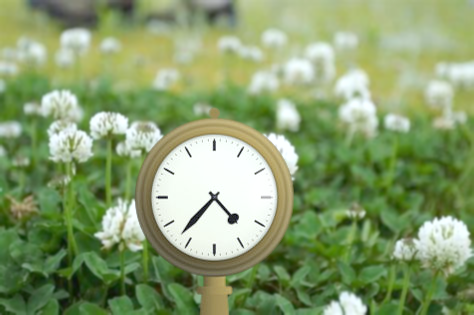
**4:37**
